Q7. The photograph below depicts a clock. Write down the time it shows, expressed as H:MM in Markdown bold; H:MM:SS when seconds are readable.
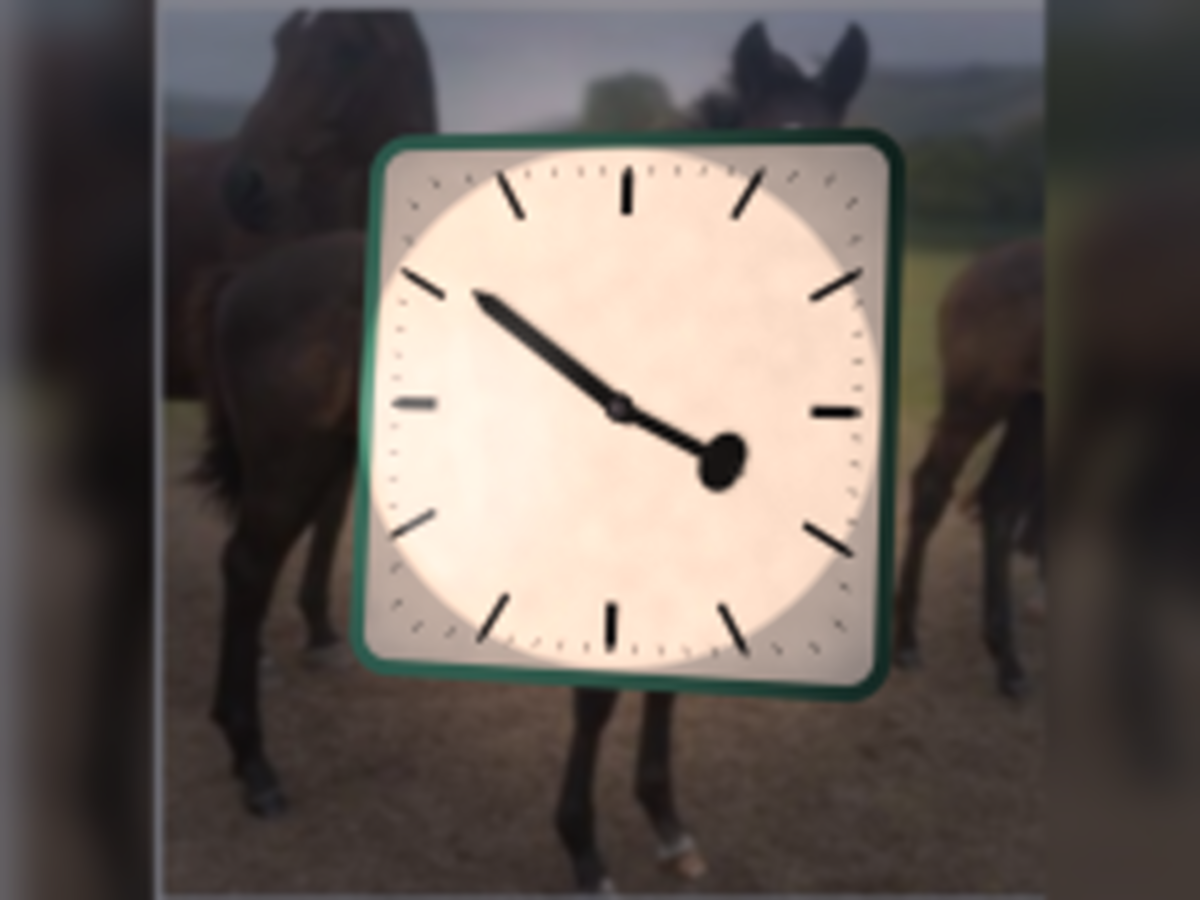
**3:51**
